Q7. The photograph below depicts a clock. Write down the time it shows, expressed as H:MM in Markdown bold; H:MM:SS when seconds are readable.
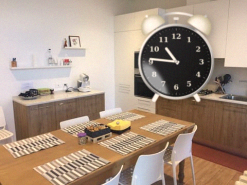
**10:46**
